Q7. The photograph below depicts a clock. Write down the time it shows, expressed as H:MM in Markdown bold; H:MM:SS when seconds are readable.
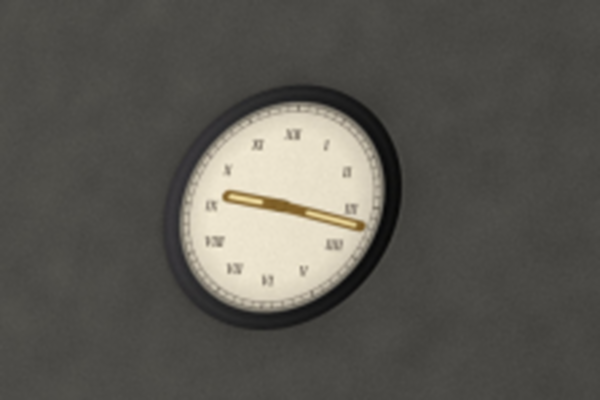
**9:17**
